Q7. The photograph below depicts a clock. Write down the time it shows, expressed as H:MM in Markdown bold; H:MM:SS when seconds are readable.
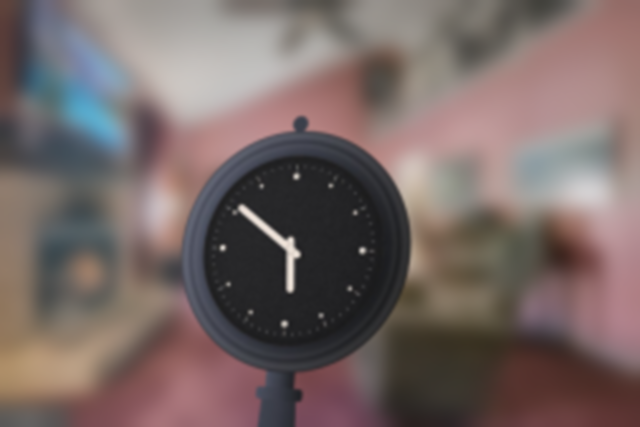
**5:51**
